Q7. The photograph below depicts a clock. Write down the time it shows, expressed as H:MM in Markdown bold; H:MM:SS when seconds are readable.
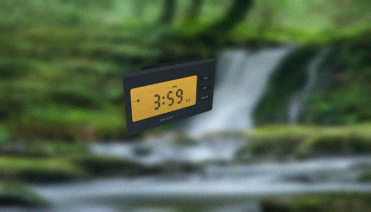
**3:59**
